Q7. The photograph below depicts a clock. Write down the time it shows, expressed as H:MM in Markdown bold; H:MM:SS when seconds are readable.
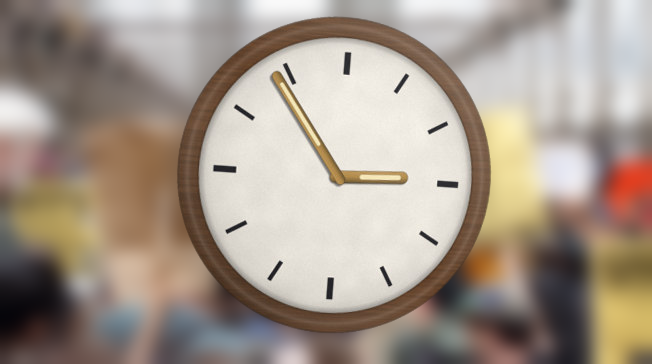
**2:54**
